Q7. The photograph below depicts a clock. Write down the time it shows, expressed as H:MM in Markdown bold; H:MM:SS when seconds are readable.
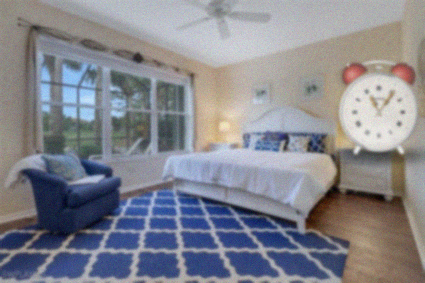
**11:06**
